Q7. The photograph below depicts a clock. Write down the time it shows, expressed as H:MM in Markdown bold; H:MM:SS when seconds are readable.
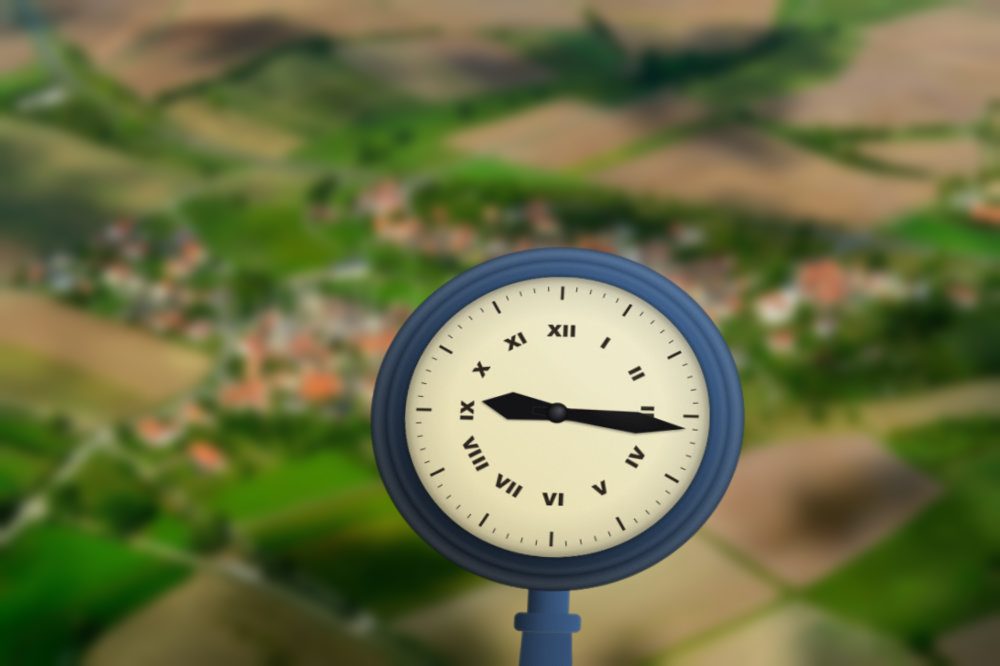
**9:16**
